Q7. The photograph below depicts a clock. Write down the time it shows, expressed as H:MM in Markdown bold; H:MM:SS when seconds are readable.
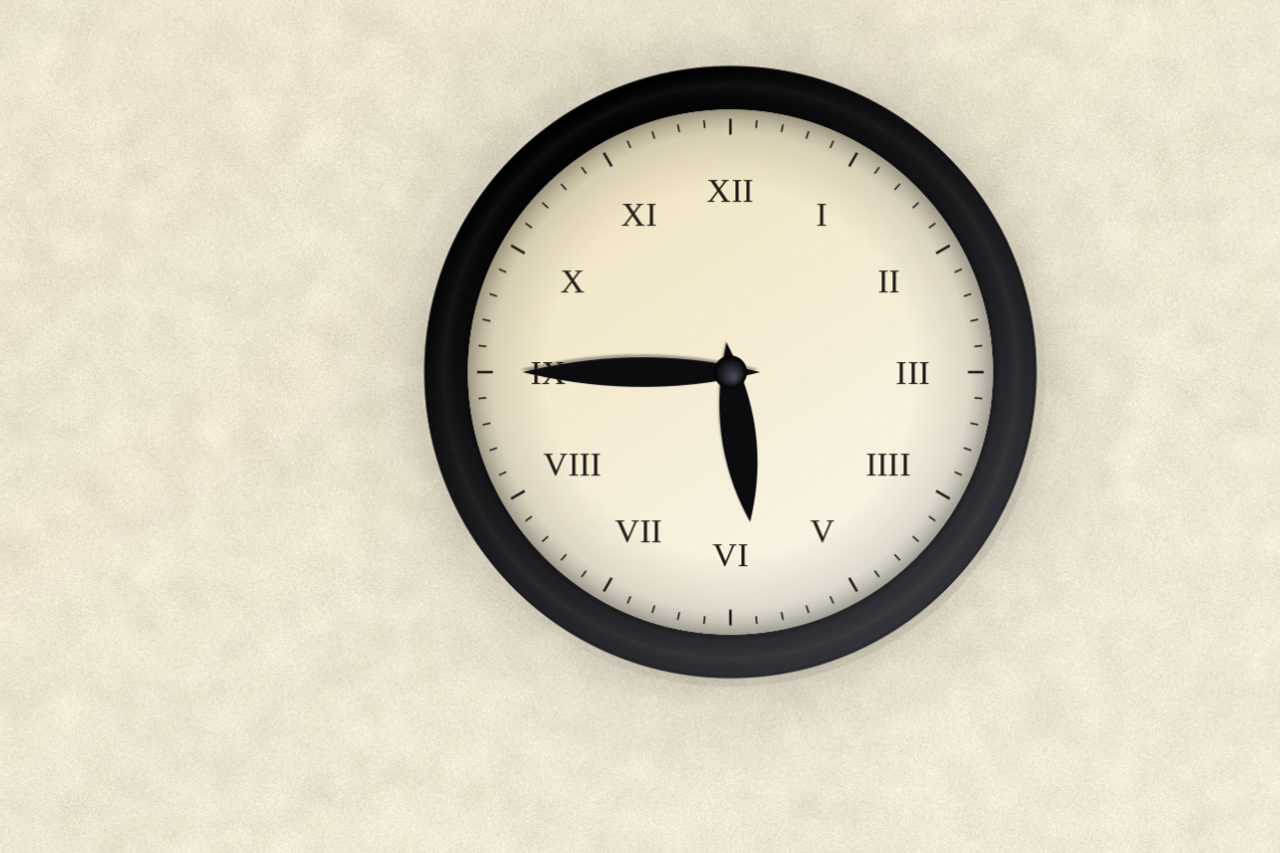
**5:45**
